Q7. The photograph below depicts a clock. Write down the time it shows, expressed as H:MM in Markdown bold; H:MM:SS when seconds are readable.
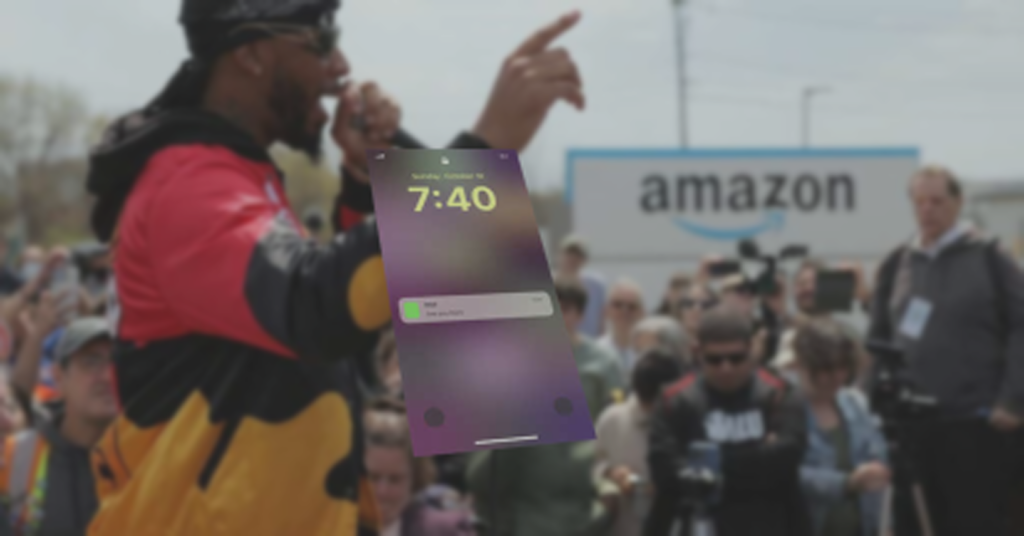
**7:40**
